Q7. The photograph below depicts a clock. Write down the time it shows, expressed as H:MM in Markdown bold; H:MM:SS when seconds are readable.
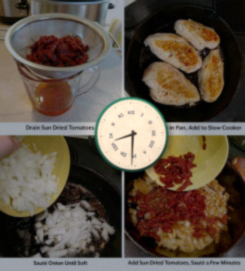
**8:31**
